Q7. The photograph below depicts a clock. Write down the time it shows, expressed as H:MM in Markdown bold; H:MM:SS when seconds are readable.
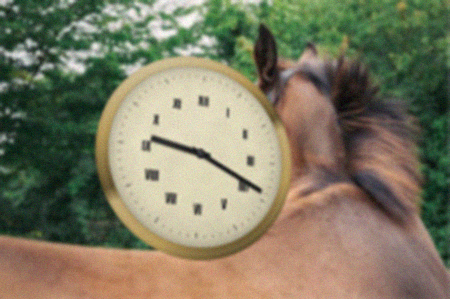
**9:19**
